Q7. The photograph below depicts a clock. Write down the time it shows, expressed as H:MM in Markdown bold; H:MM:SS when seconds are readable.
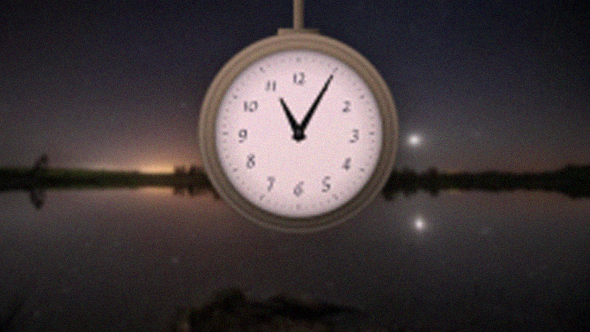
**11:05**
